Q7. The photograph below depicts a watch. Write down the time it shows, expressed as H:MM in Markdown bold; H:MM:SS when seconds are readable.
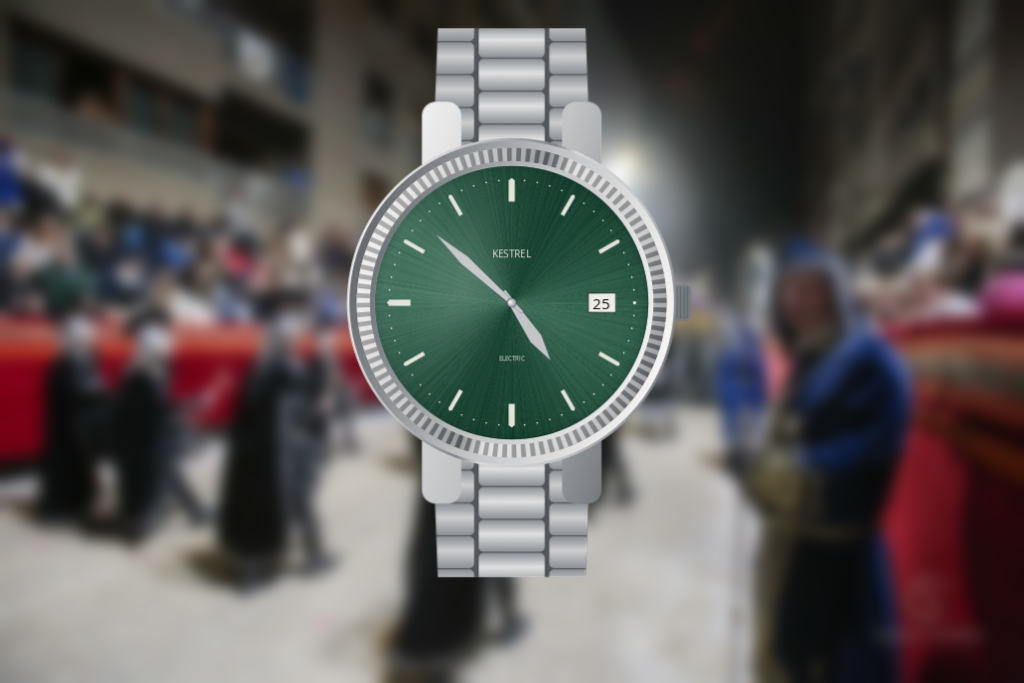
**4:52**
